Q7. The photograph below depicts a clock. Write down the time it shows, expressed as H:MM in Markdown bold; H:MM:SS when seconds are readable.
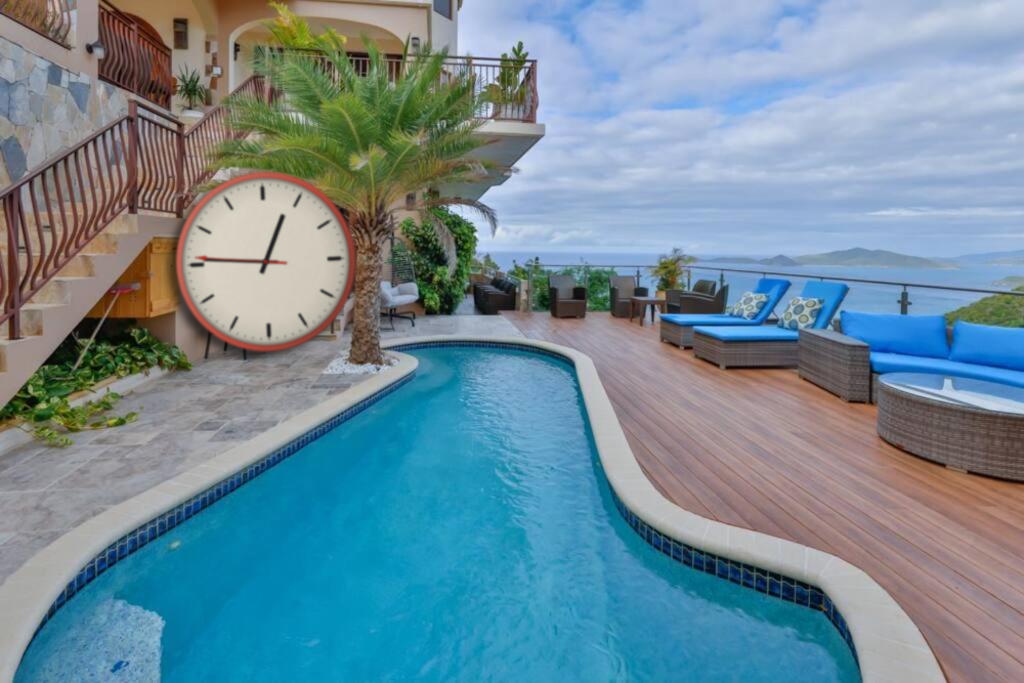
**12:45:46**
